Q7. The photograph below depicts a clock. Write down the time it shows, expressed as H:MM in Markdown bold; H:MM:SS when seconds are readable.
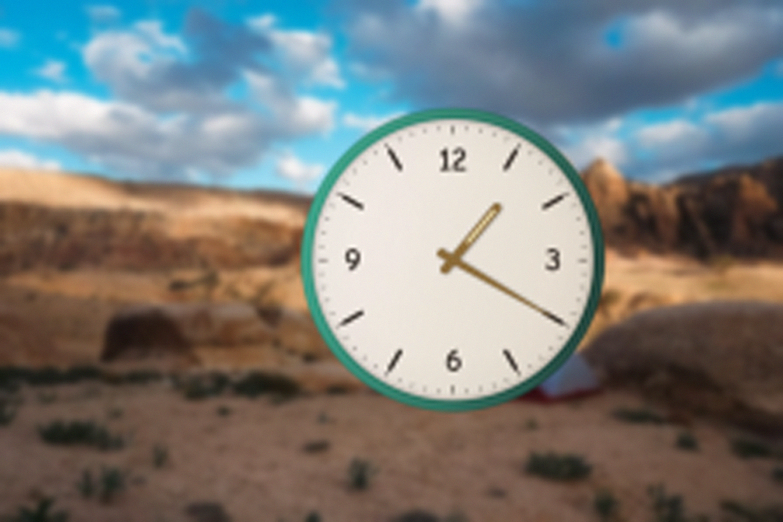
**1:20**
